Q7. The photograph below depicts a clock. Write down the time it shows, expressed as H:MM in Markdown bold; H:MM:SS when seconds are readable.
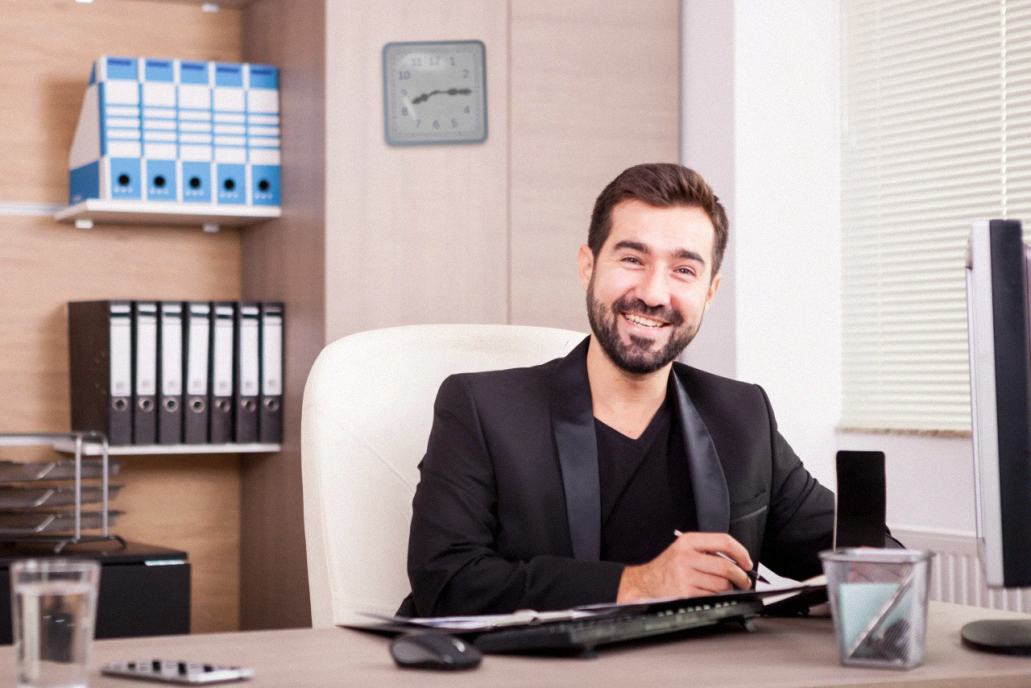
**8:15**
